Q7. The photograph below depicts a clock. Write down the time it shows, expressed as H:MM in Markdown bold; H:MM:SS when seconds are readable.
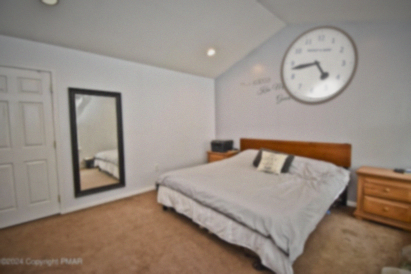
**4:43**
